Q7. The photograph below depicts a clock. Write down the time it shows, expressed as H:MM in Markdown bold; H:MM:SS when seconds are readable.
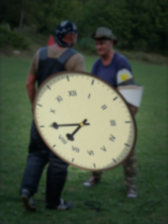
**7:45**
